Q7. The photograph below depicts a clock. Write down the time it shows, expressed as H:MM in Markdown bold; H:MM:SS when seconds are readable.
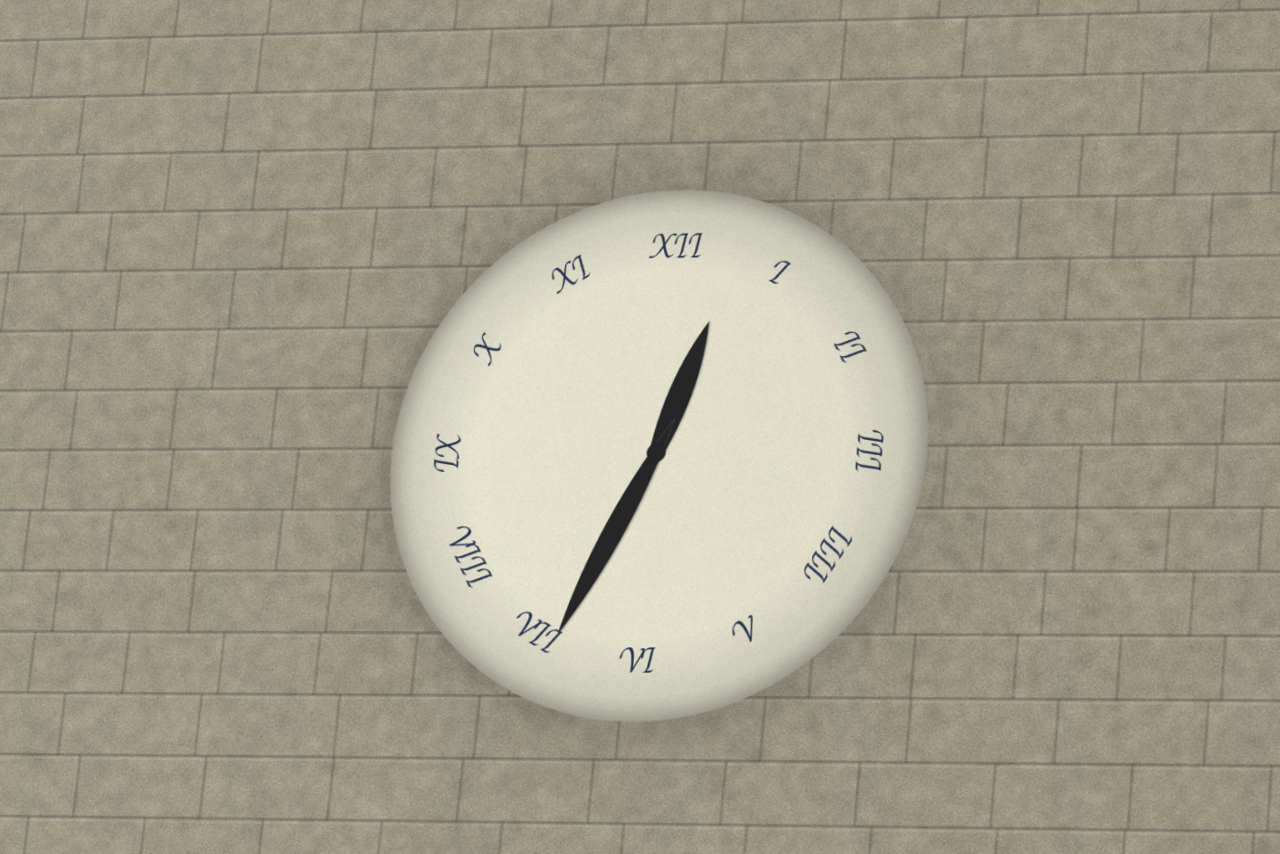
**12:34**
